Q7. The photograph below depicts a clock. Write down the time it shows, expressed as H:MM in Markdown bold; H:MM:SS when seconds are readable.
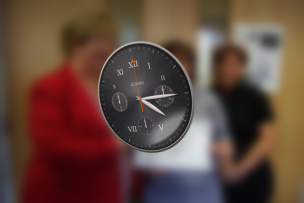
**4:15**
